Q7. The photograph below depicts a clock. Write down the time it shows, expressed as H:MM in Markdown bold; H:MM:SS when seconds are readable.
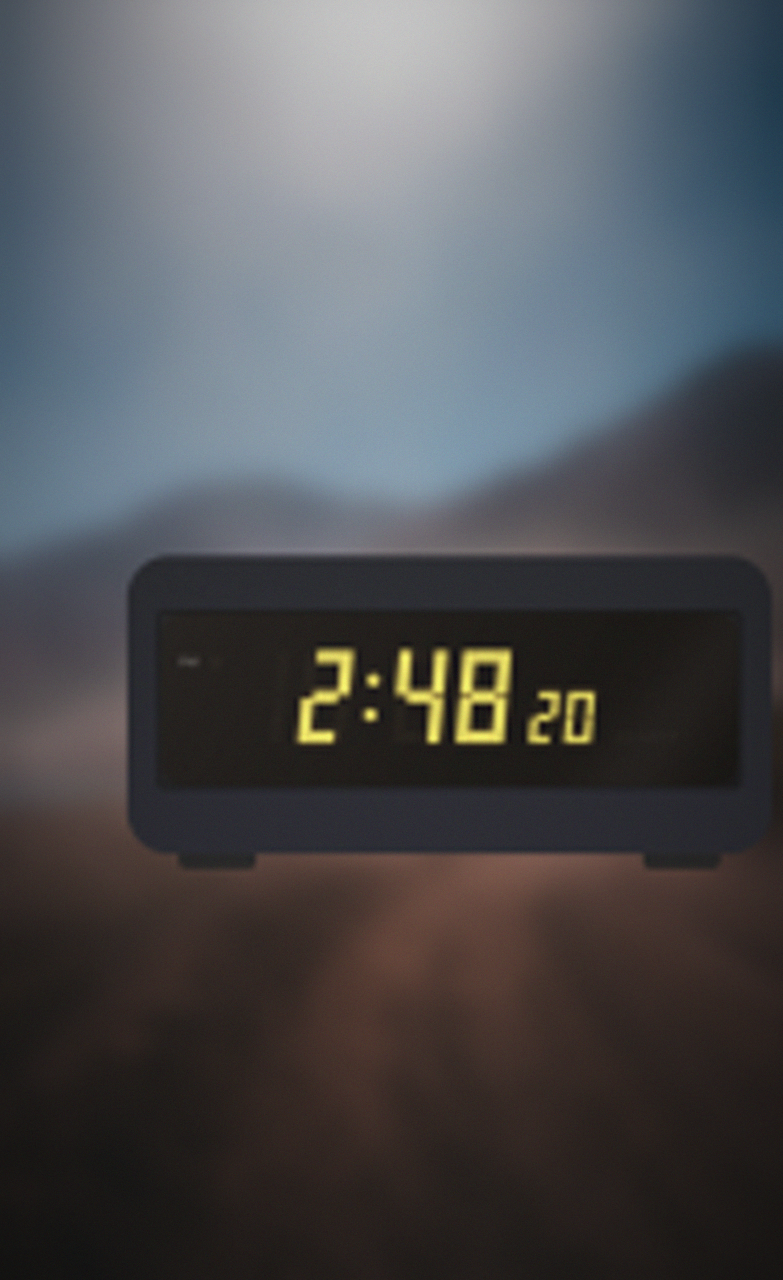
**2:48:20**
